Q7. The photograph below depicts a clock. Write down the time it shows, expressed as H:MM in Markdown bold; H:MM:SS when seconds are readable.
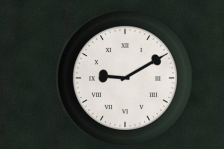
**9:10**
